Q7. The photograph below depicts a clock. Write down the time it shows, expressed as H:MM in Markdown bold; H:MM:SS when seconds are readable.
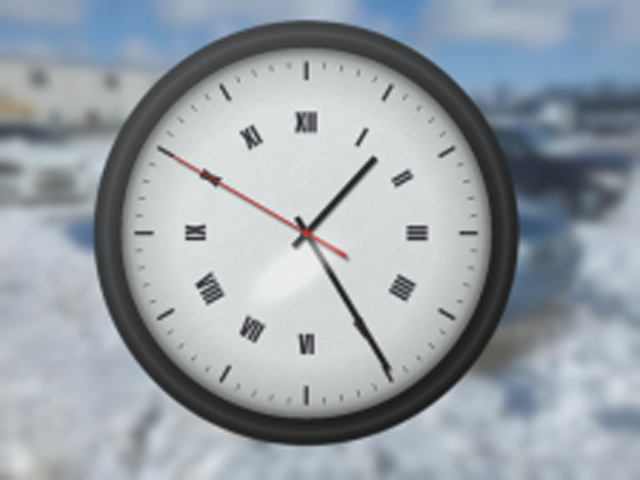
**1:24:50**
